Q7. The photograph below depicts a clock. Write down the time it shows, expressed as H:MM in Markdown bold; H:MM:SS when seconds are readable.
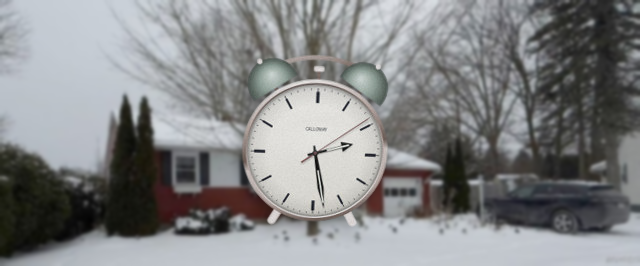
**2:28:09**
